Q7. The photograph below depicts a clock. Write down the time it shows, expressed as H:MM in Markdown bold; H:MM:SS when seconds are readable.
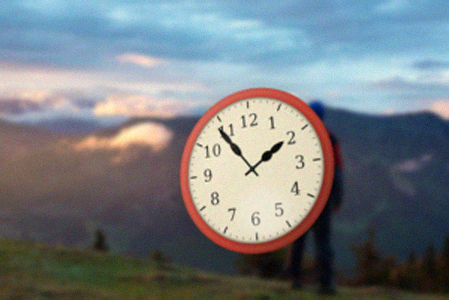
**1:54**
